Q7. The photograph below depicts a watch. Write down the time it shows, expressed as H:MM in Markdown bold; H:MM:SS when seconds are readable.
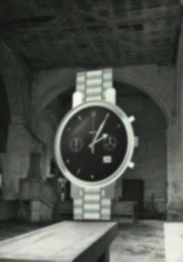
**2:05**
